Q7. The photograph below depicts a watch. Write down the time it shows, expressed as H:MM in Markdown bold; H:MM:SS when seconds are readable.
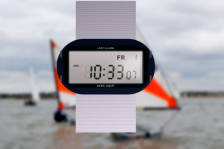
**10:33:07**
